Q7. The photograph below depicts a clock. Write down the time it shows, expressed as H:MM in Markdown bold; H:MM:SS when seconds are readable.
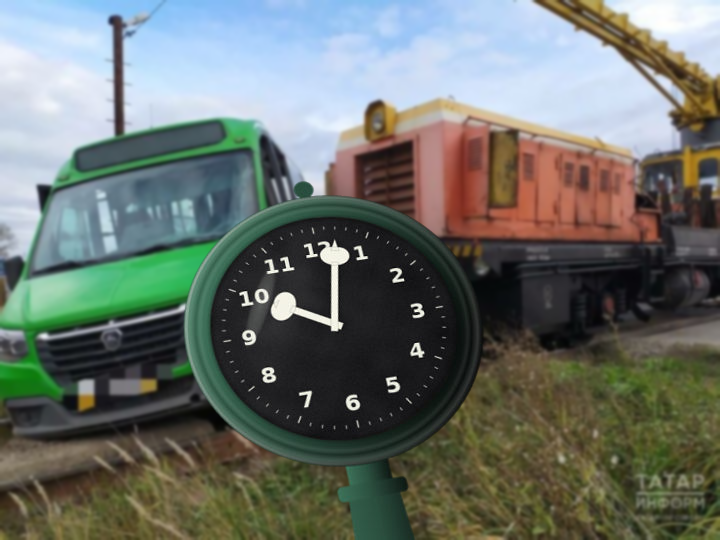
**10:02**
